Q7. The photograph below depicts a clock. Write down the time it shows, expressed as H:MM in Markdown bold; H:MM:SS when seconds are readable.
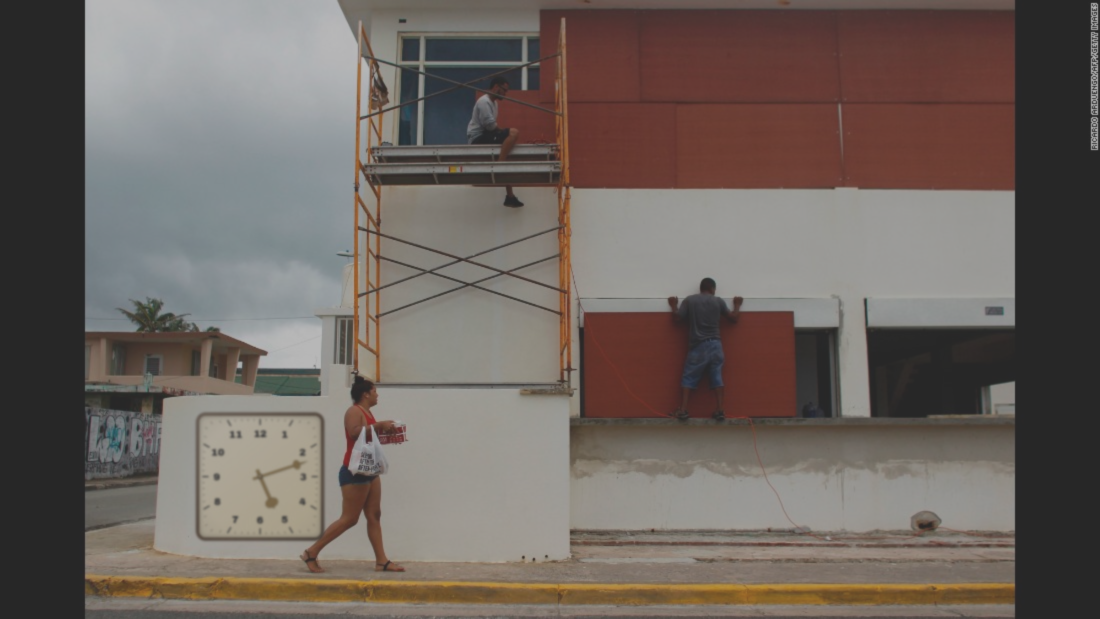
**5:12**
